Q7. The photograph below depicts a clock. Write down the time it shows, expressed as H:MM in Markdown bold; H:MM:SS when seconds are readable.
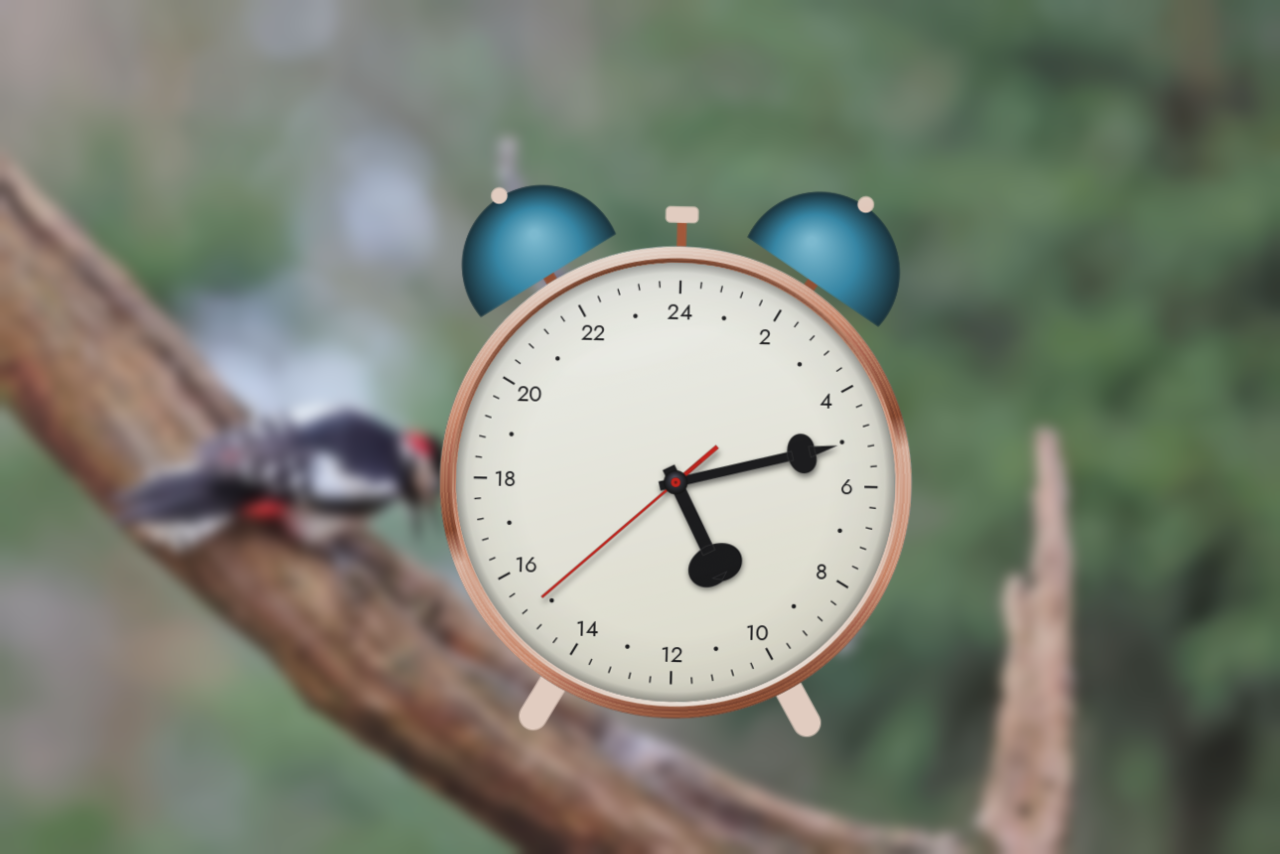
**10:12:38**
